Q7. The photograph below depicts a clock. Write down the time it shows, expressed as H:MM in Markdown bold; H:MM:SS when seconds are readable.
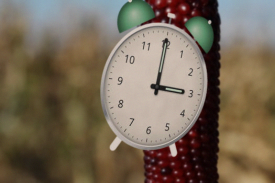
**3:00**
